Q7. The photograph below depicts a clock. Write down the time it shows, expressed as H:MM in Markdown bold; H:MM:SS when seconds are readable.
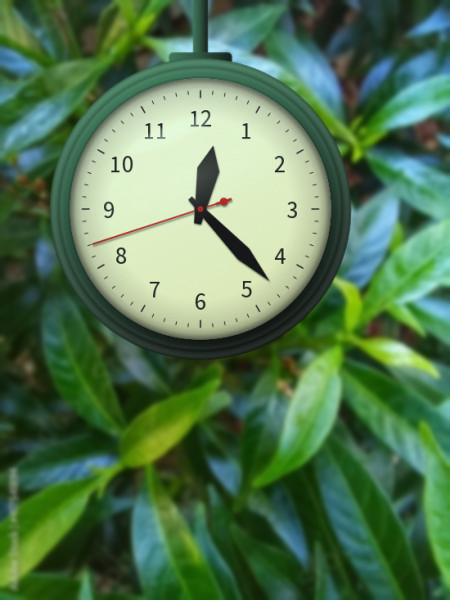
**12:22:42**
